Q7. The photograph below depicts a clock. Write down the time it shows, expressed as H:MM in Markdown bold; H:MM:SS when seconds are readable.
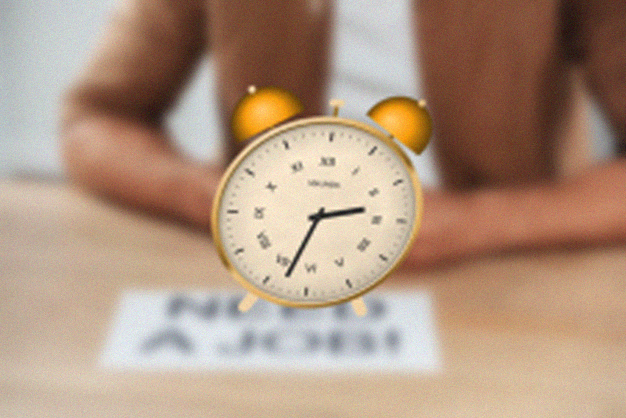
**2:33**
